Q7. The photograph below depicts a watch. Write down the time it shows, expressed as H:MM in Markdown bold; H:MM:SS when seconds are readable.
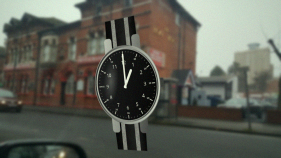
**1:00**
